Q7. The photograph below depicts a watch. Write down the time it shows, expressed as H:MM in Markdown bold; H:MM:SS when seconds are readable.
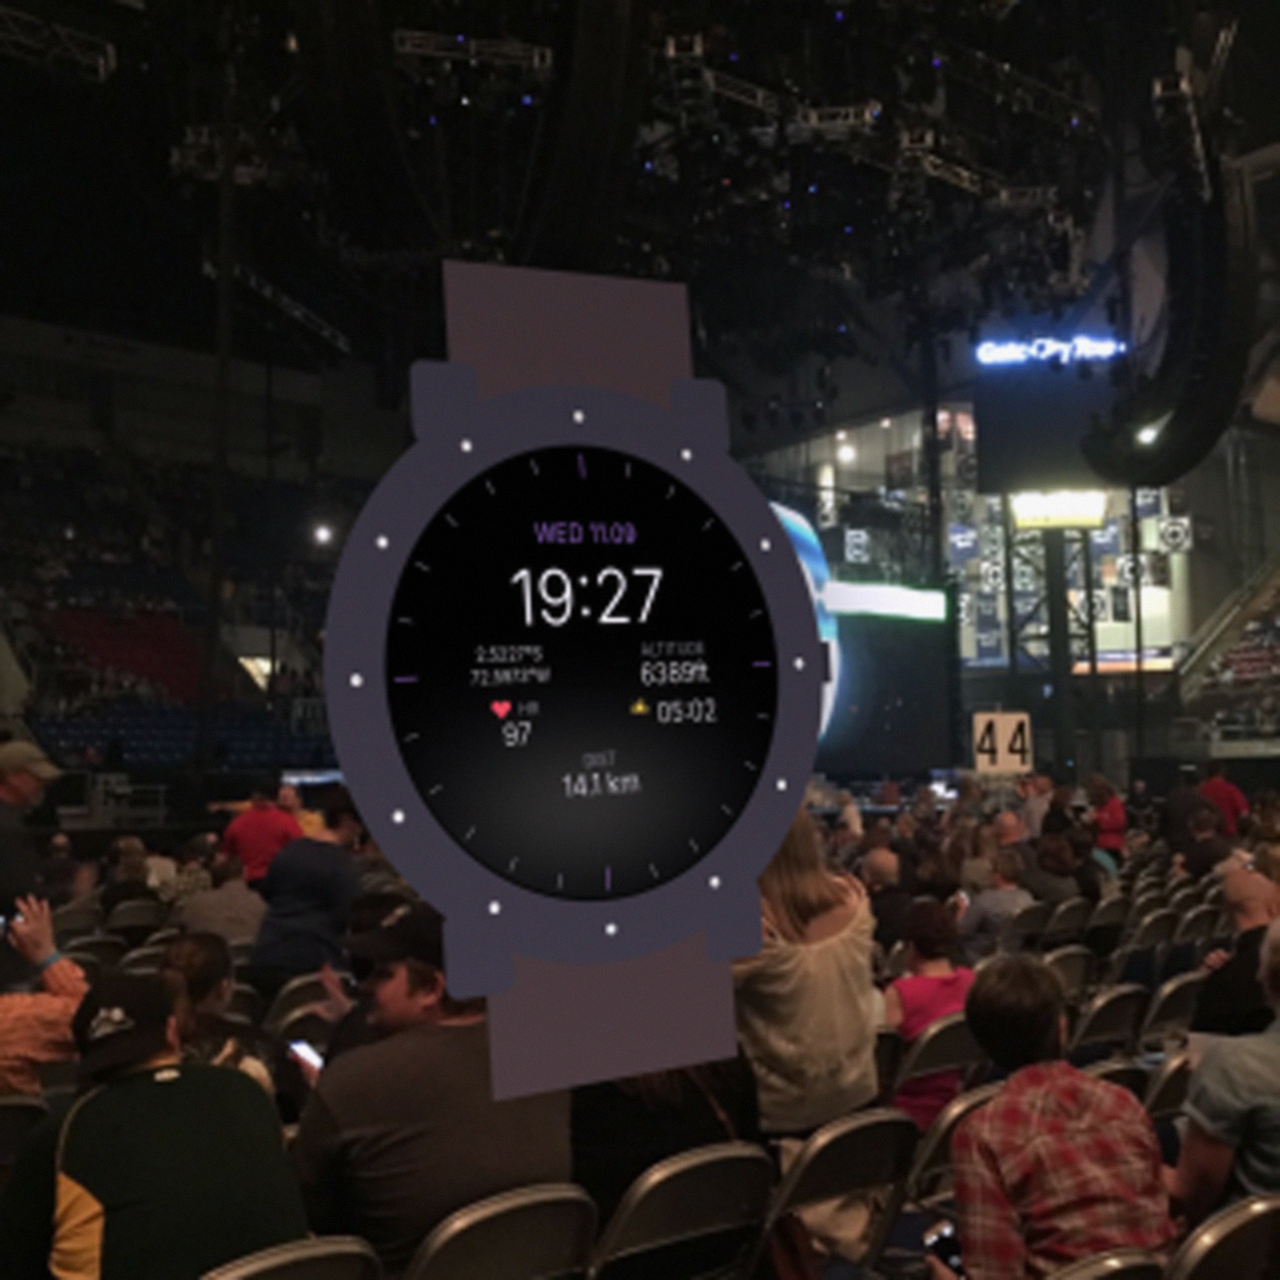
**19:27**
